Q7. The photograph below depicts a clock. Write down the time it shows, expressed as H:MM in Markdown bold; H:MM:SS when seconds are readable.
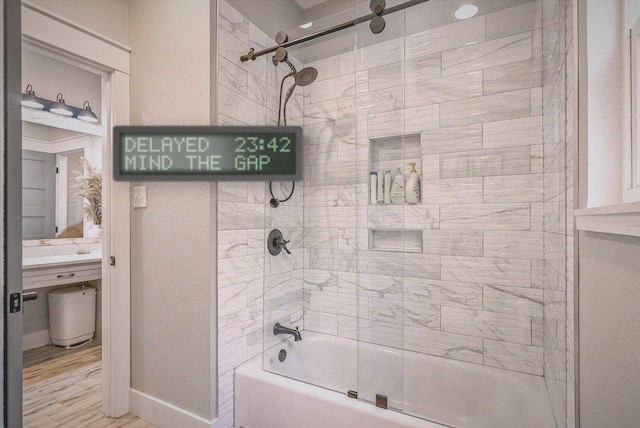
**23:42**
